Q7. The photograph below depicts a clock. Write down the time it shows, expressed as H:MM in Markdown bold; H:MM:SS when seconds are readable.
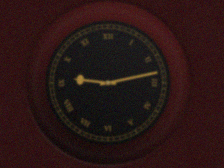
**9:13**
